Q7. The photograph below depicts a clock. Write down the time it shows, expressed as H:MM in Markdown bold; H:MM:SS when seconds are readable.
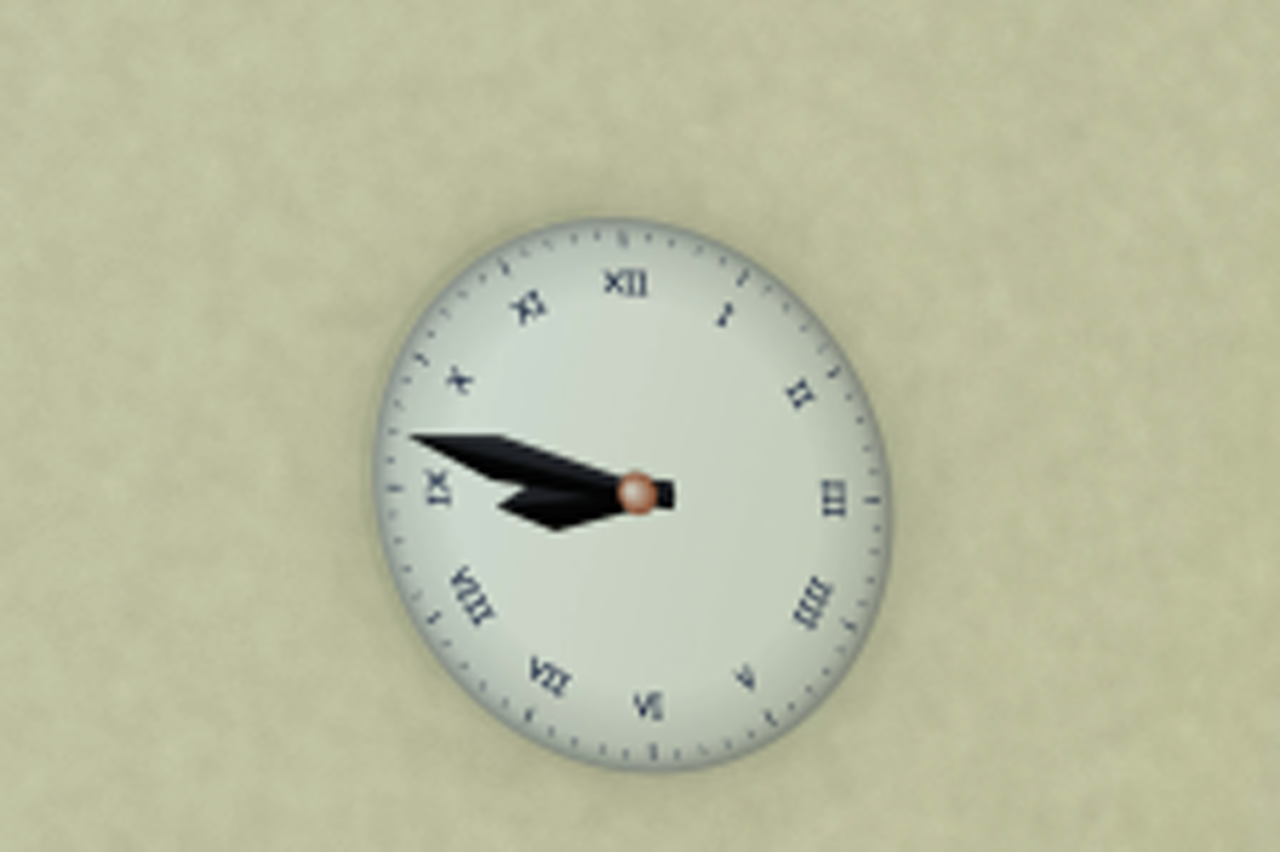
**8:47**
